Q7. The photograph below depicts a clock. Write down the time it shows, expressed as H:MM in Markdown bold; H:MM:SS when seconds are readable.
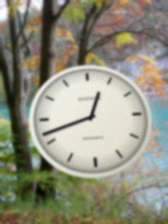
**12:42**
